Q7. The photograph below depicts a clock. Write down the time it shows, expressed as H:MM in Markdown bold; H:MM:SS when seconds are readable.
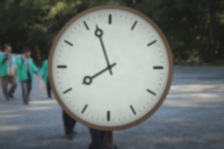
**7:57**
